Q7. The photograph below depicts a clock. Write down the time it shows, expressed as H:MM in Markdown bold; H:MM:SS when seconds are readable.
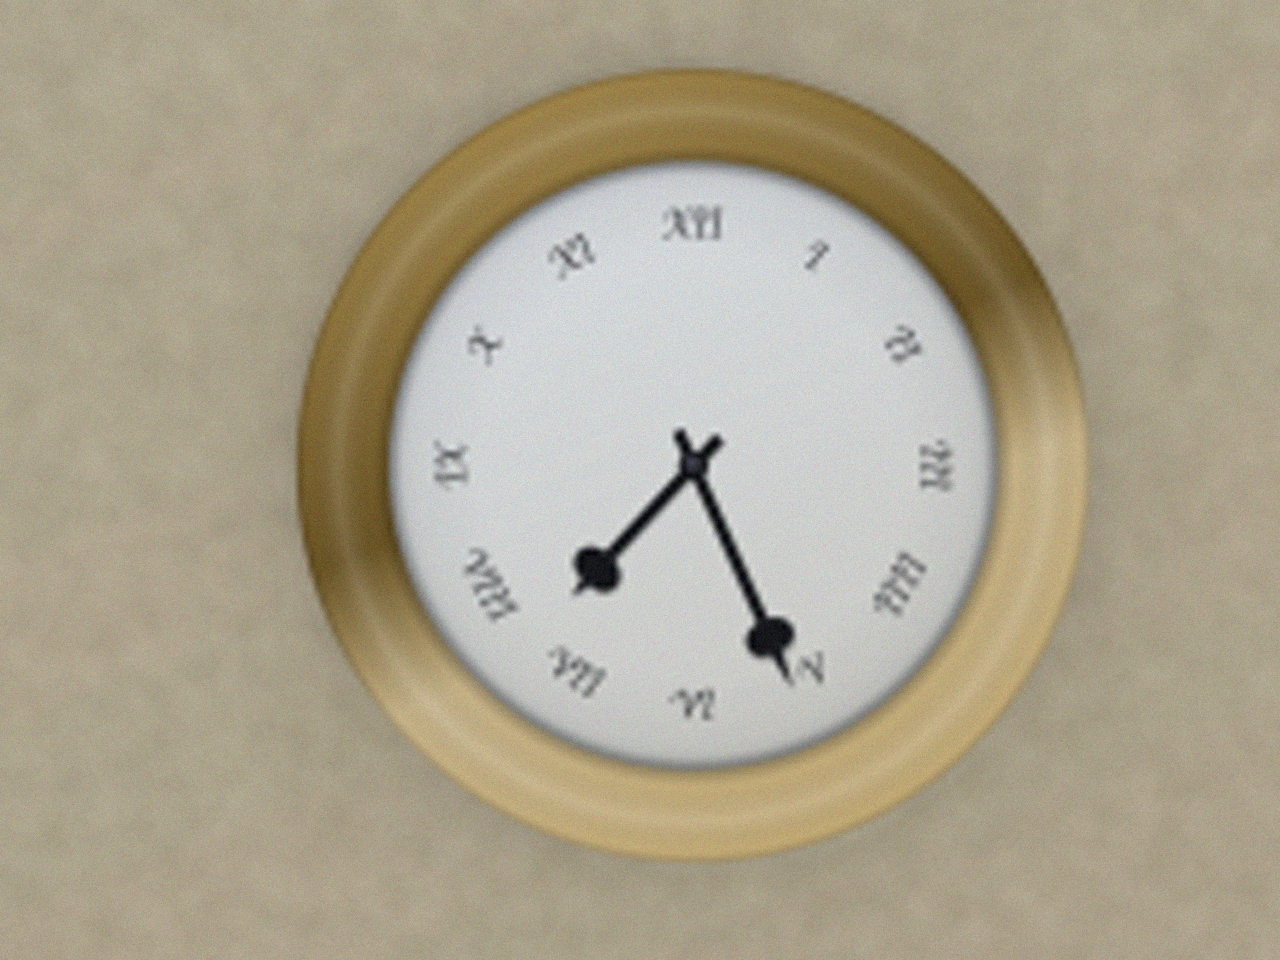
**7:26**
